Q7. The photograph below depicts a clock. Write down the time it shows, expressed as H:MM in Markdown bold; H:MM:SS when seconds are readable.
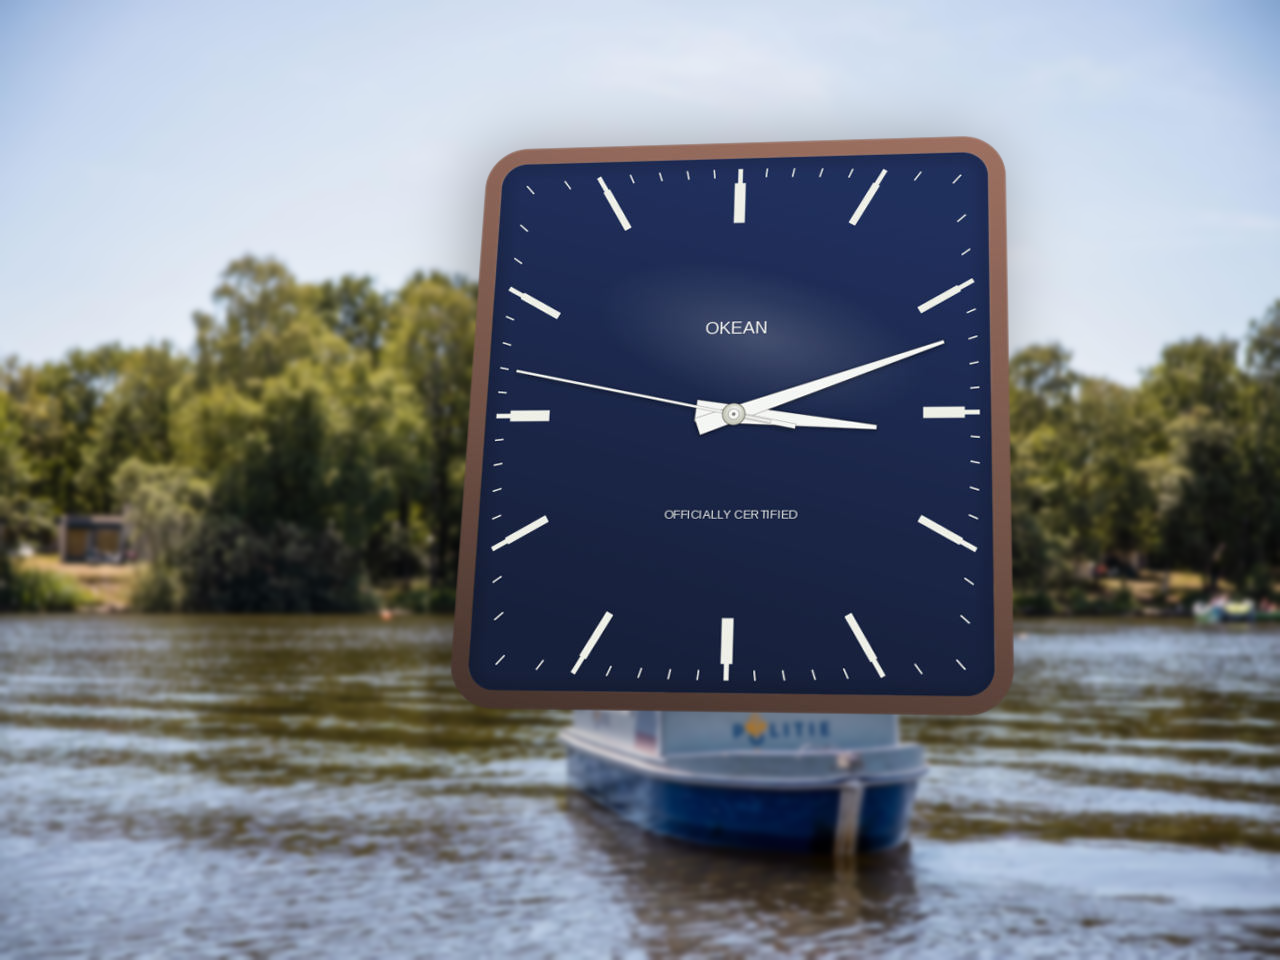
**3:11:47**
